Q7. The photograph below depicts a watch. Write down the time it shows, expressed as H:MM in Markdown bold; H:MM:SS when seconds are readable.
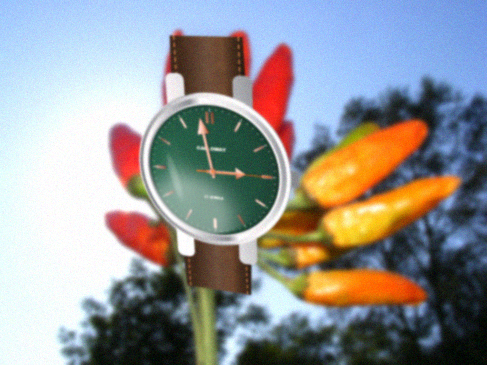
**2:58:15**
